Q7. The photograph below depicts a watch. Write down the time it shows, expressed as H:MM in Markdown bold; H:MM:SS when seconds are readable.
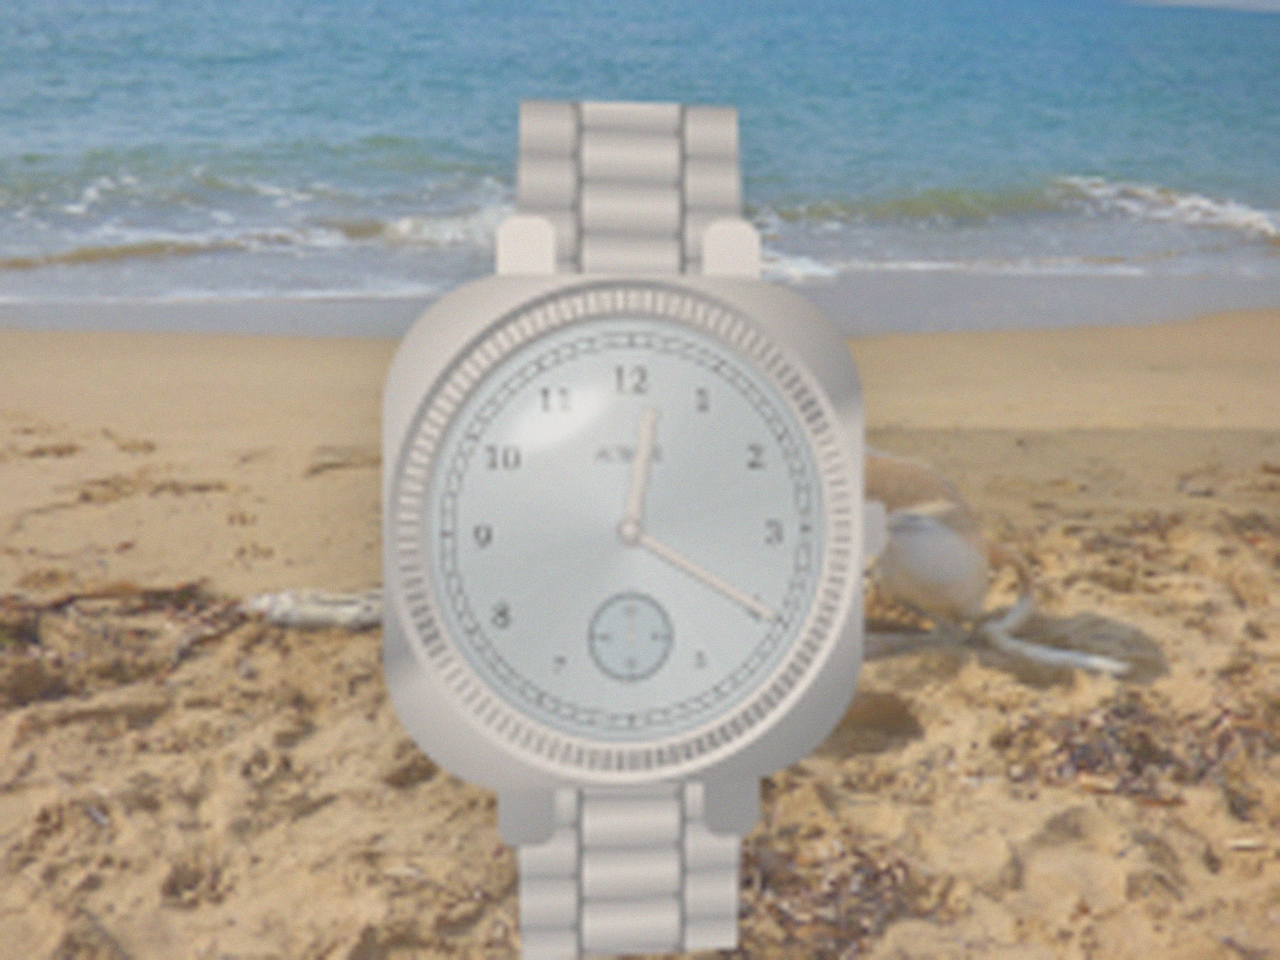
**12:20**
